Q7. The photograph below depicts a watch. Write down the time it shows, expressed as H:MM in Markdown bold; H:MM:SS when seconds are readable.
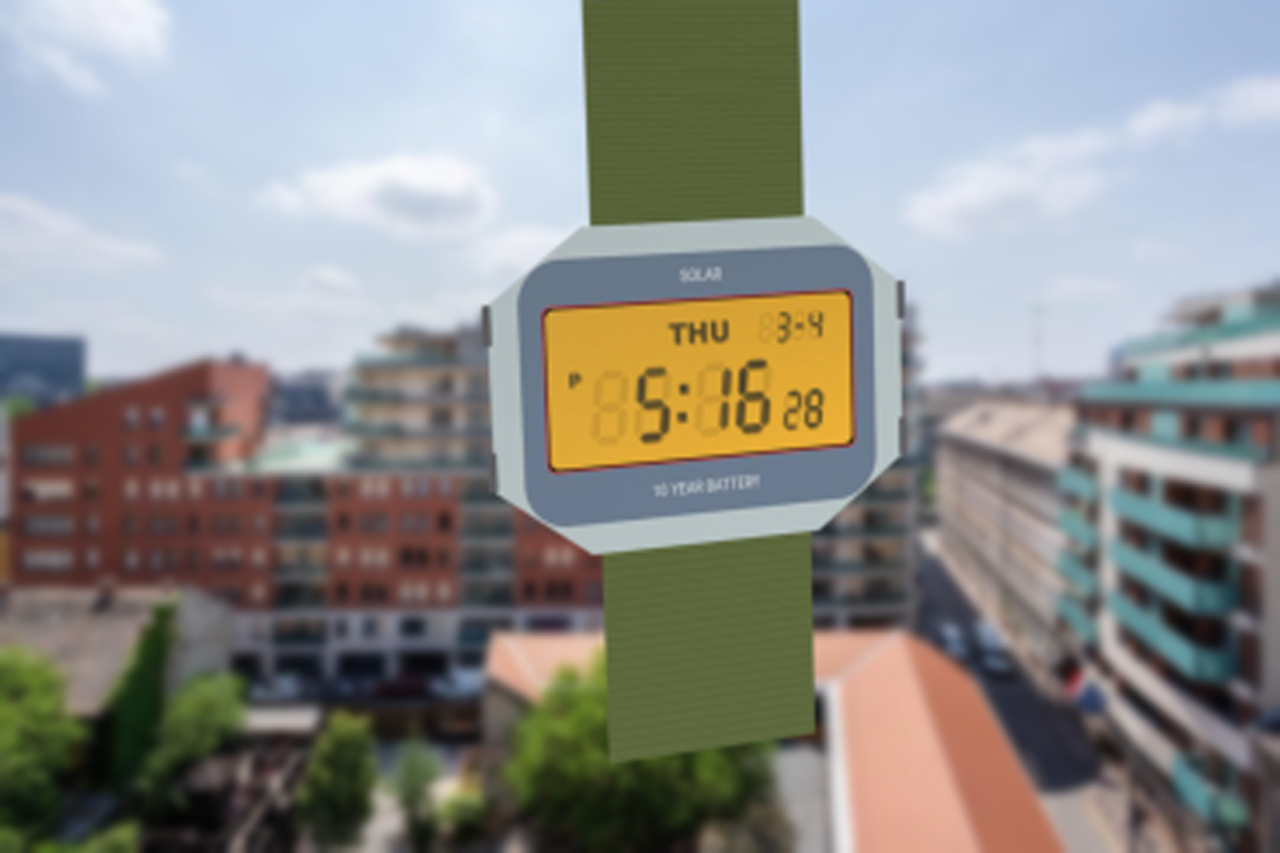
**5:16:28**
